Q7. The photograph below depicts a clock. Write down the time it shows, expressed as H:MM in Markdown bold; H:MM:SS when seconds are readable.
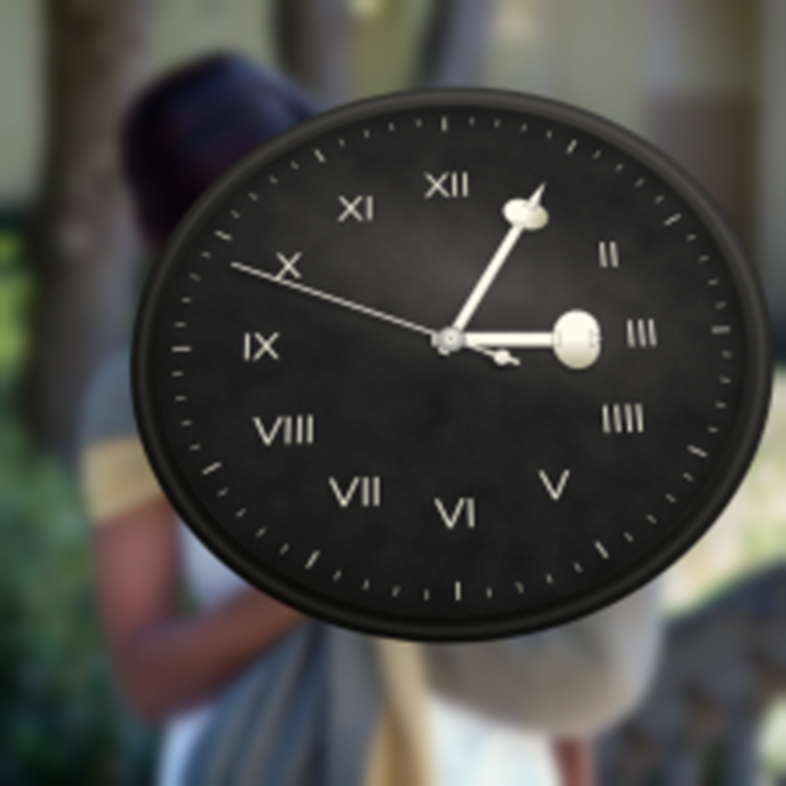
**3:04:49**
